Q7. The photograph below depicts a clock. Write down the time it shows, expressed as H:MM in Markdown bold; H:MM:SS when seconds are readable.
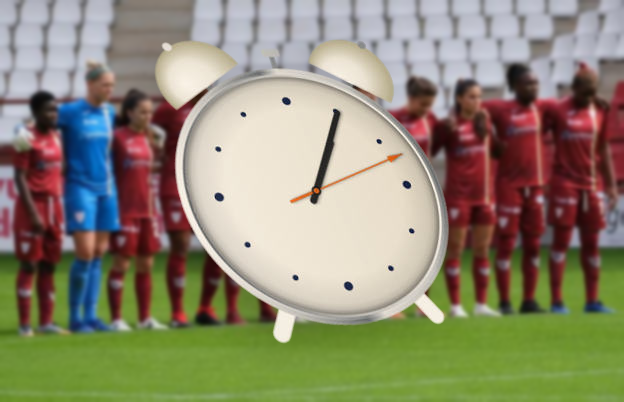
**1:05:12**
